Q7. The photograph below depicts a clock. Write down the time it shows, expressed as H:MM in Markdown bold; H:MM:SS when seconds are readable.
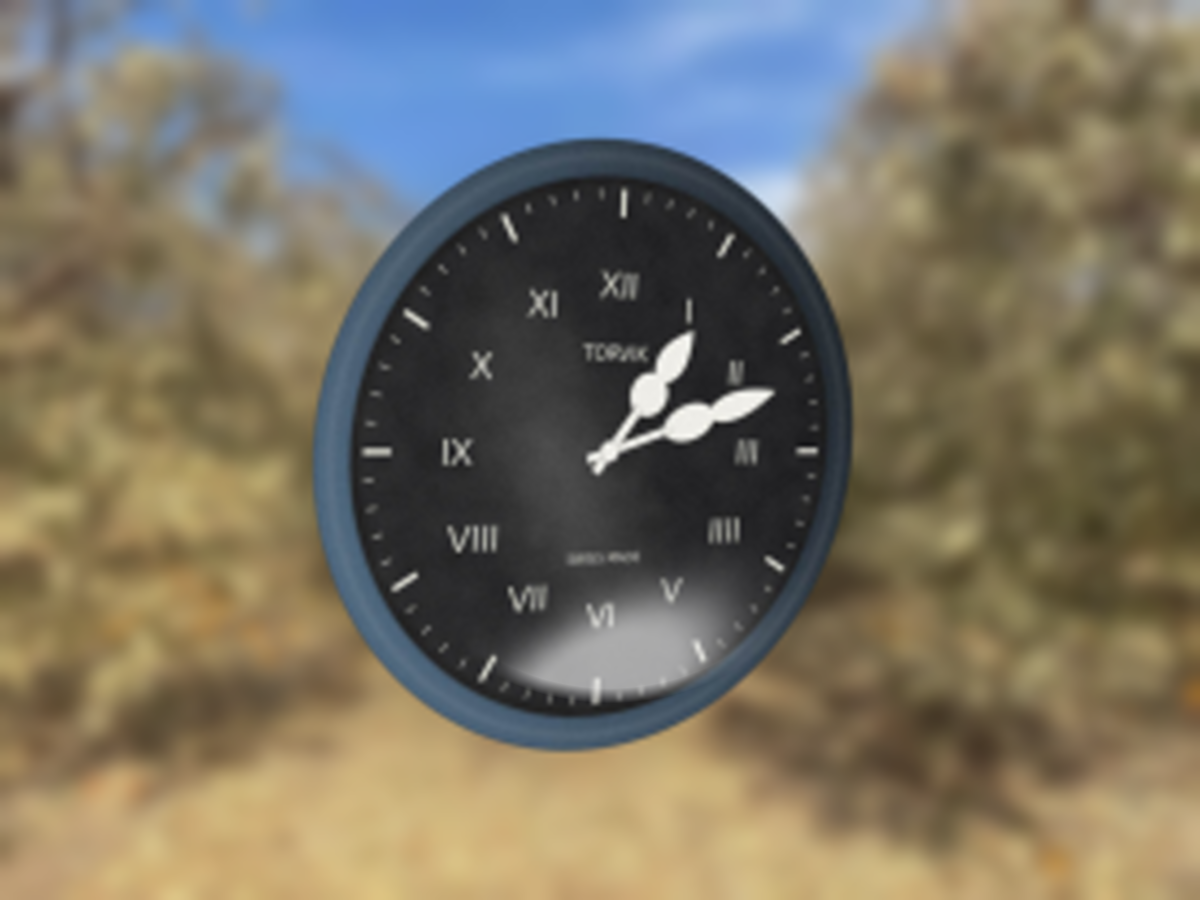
**1:12**
